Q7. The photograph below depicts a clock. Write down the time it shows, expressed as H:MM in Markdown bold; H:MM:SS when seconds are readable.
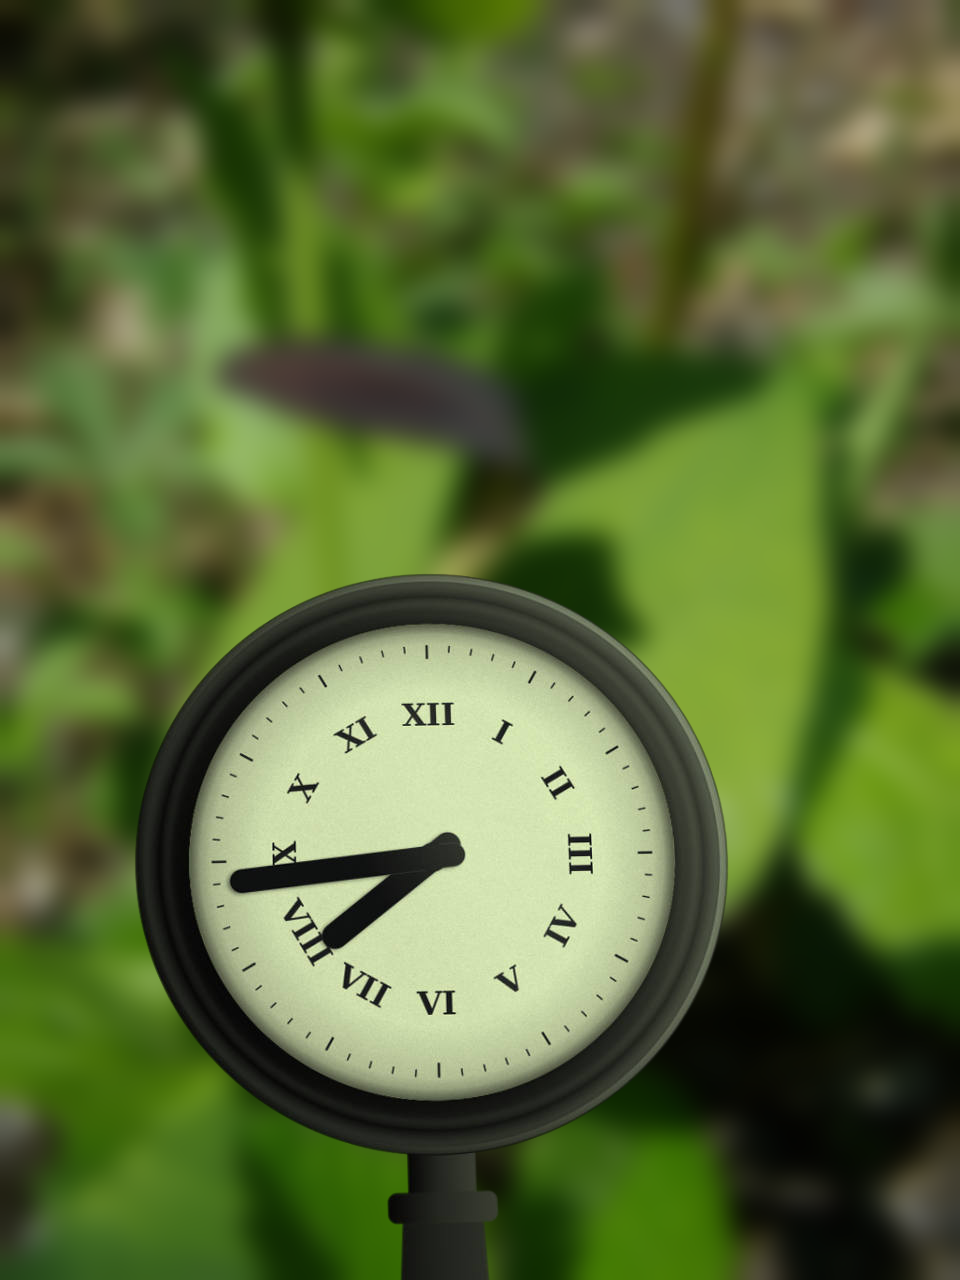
**7:44**
